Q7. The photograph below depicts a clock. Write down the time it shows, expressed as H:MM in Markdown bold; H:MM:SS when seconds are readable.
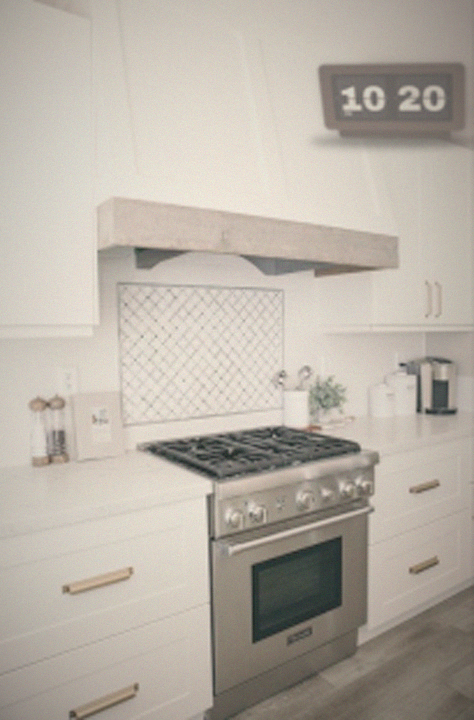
**10:20**
